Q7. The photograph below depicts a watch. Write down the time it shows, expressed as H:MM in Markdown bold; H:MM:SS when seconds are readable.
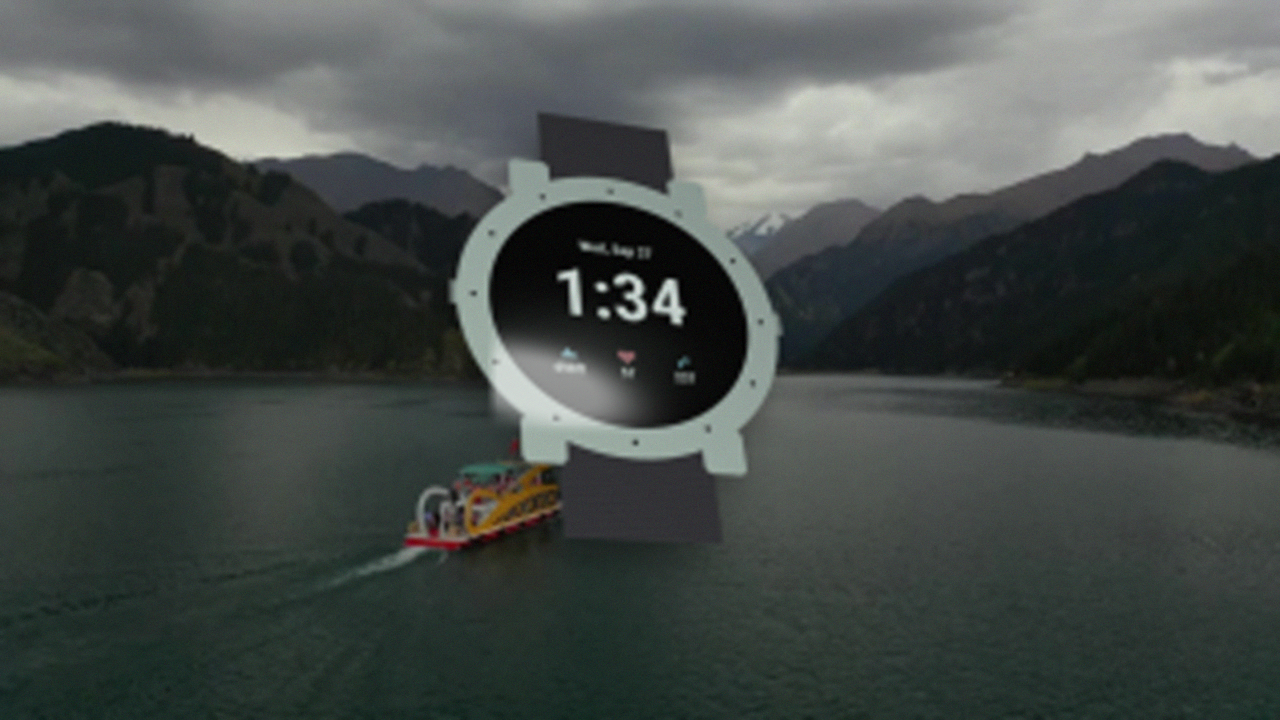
**1:34**
